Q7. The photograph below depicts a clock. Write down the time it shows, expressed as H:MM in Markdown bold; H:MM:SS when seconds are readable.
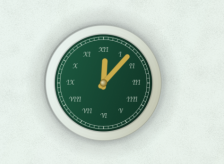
**12:07**
